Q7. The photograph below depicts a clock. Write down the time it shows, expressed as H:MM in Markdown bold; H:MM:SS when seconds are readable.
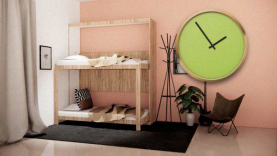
**1:54**
